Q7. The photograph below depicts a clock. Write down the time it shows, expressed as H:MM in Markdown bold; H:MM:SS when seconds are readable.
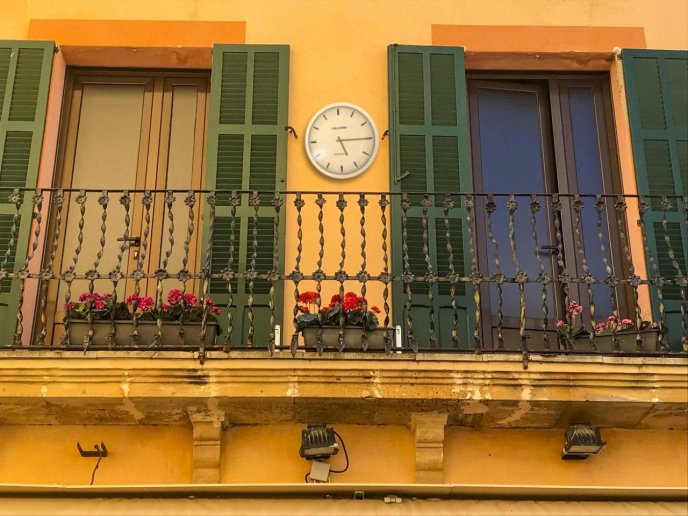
**5:15**
